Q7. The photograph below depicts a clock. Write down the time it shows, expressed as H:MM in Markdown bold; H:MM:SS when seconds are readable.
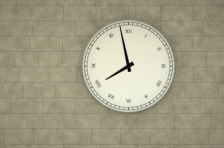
**7:58**
